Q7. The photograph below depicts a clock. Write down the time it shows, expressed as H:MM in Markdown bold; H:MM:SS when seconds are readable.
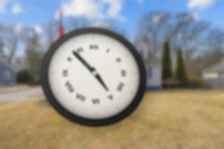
**4:53**
